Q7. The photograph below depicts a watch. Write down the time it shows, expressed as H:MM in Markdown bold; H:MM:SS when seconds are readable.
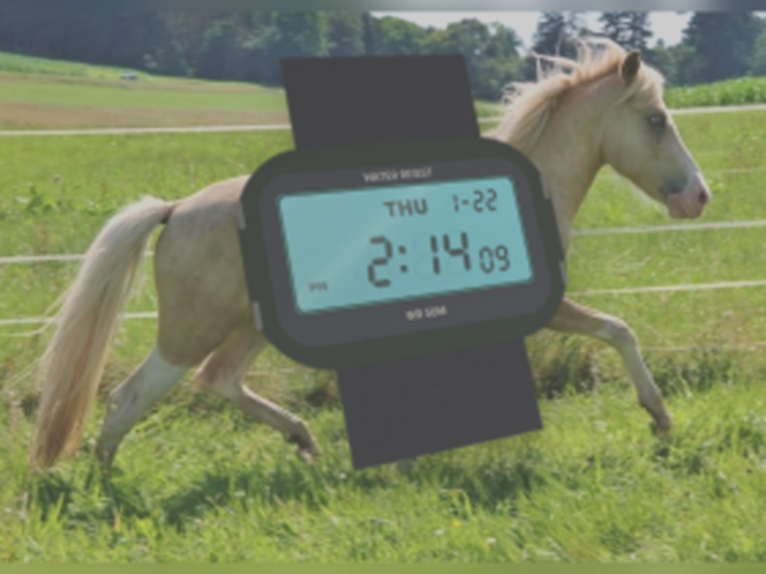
**2:14:09**
